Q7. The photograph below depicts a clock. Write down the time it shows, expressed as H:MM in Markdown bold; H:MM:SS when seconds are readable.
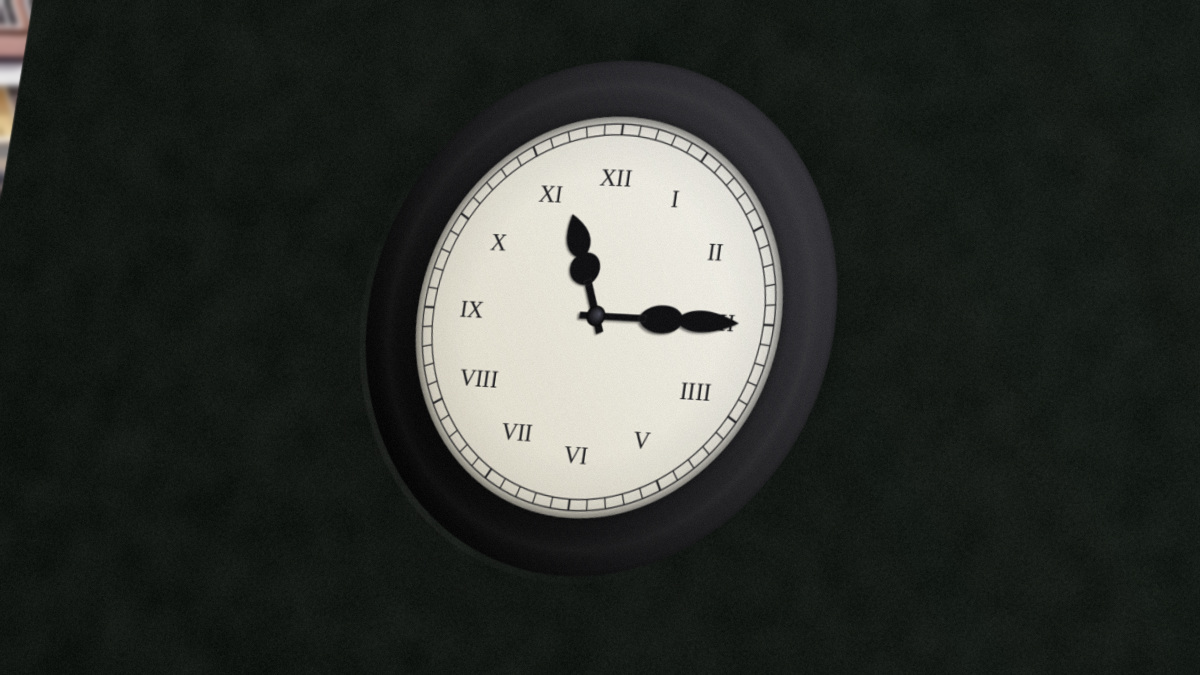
**11:15**
